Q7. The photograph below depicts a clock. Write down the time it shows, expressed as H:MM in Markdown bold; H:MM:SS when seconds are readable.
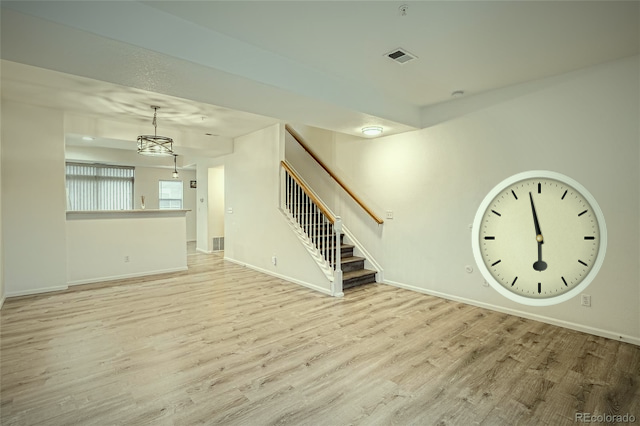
**5:58**
